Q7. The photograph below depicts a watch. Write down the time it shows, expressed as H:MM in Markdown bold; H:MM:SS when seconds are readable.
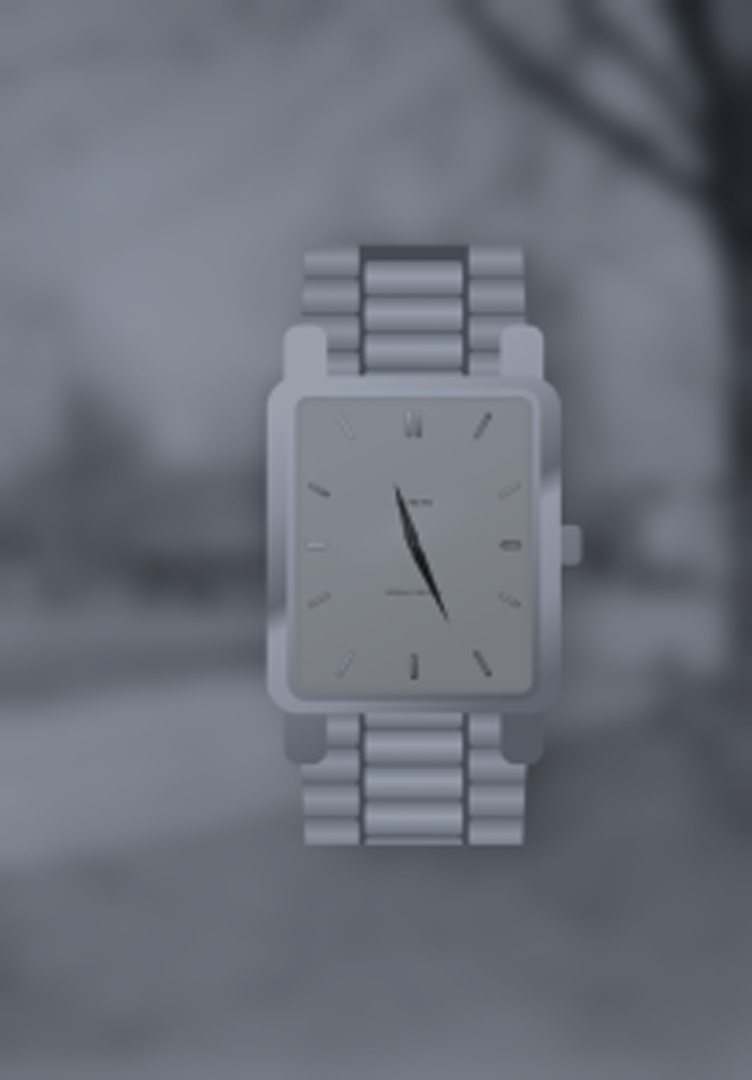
**11:26**
